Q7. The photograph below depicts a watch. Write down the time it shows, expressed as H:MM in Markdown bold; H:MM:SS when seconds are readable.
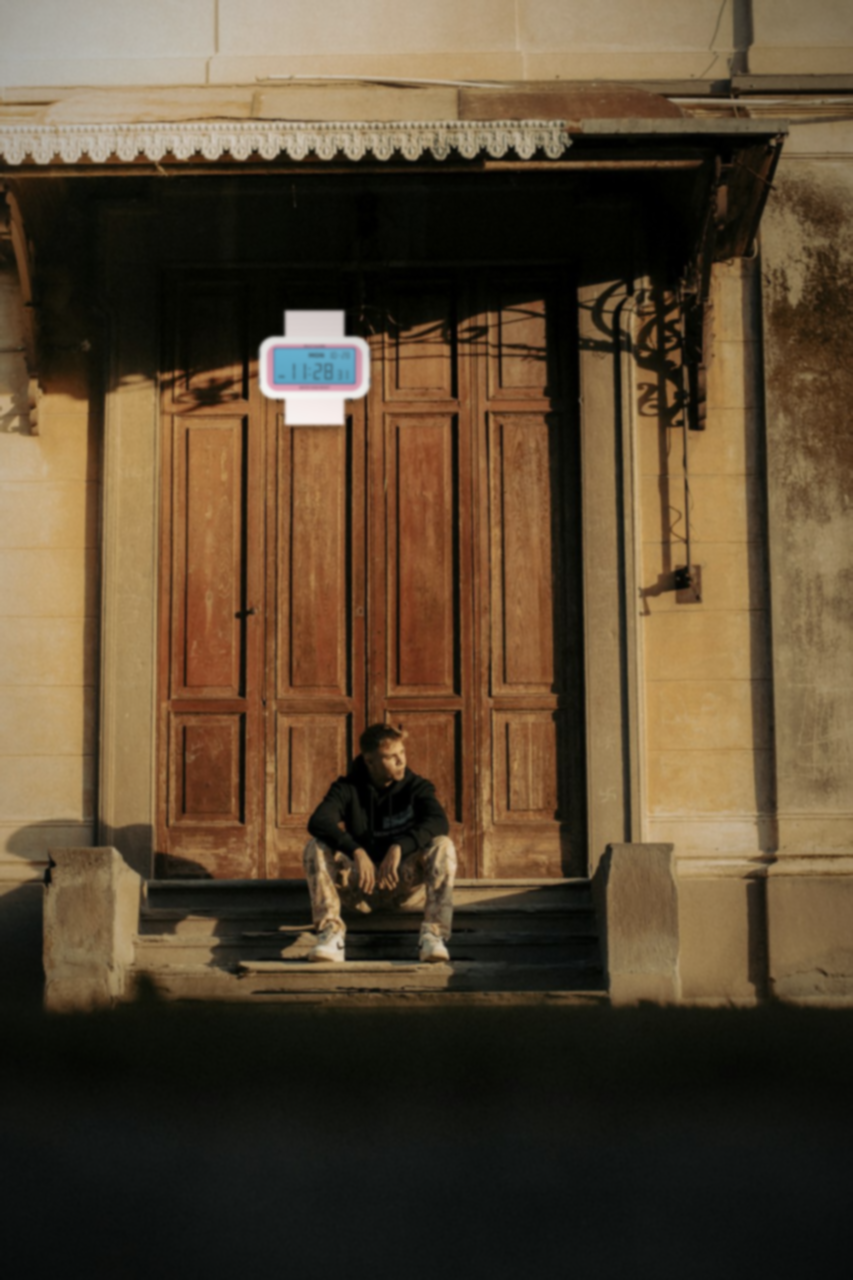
**11:28**
